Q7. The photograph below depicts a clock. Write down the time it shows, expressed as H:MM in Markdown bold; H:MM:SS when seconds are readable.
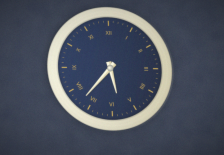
**5:37**
